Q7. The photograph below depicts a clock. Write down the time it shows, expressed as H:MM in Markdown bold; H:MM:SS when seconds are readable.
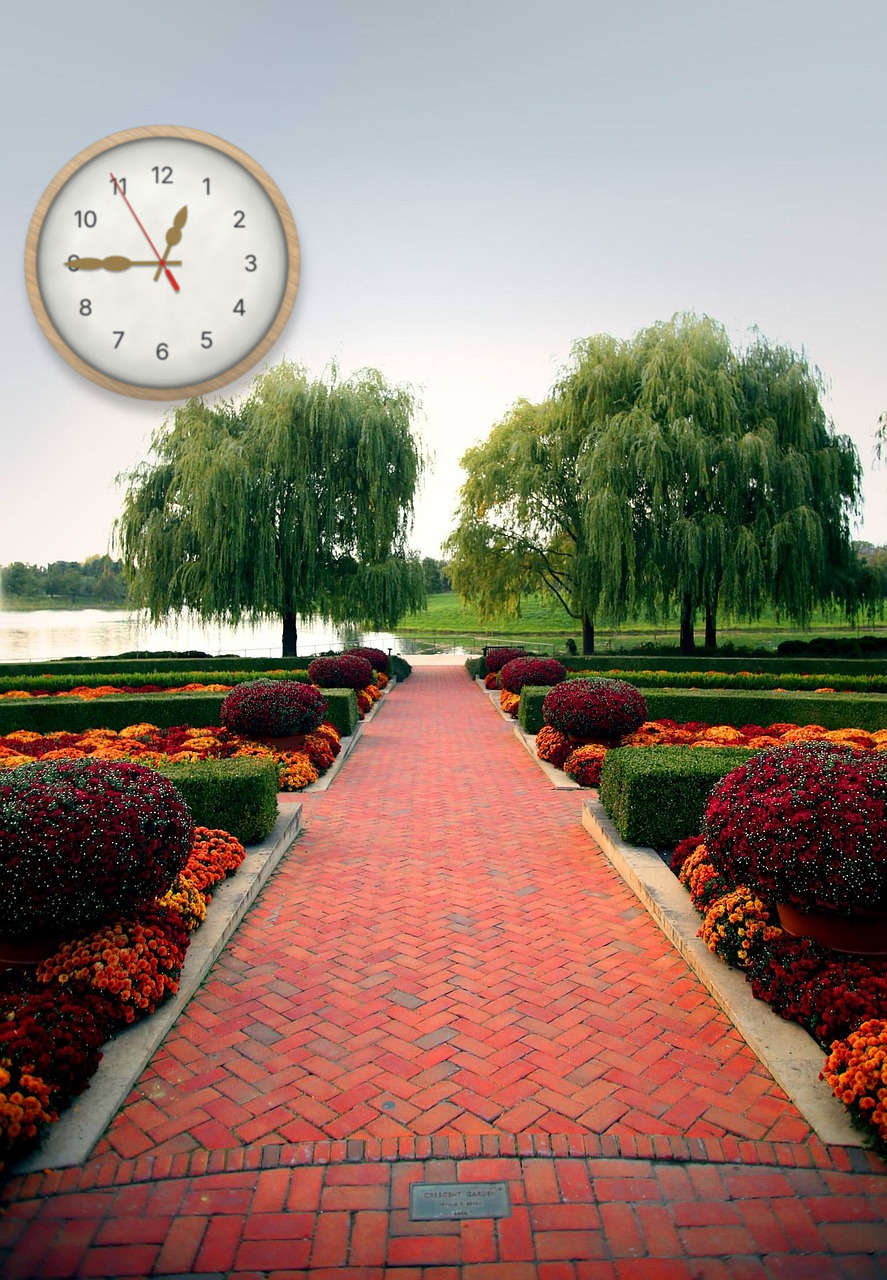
**12:44:55**
